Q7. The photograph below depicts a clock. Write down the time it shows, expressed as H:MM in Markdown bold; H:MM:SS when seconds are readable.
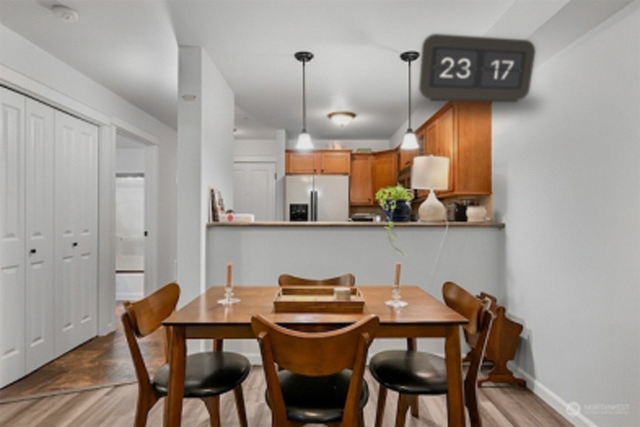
**23:17**
